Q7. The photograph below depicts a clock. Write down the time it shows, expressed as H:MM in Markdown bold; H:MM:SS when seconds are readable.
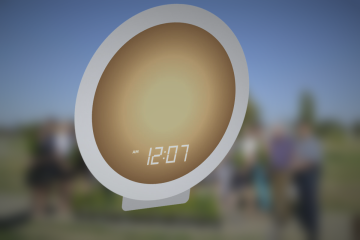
**12:07**
